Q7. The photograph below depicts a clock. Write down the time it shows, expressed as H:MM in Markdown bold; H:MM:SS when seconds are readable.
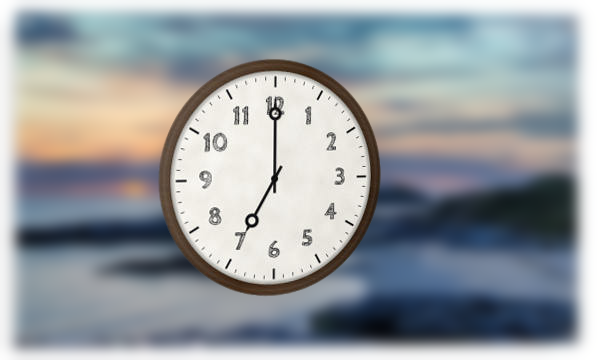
**7:00**
